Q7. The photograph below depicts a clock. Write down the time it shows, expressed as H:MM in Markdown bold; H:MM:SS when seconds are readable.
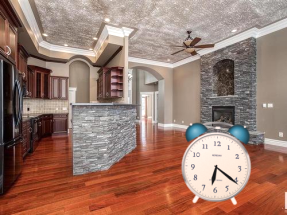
**6:21**
